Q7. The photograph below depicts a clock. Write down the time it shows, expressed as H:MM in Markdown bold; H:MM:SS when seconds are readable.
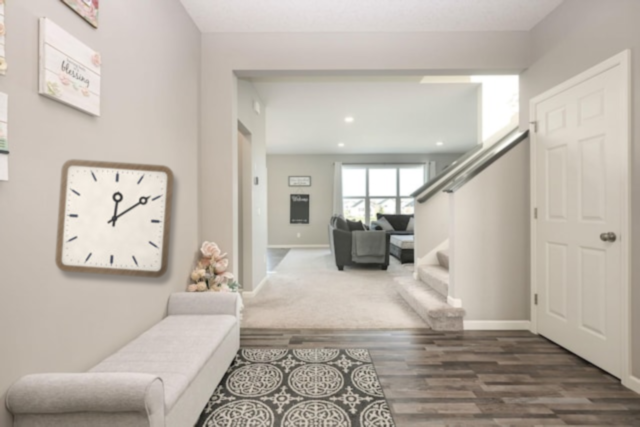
**12:09**
